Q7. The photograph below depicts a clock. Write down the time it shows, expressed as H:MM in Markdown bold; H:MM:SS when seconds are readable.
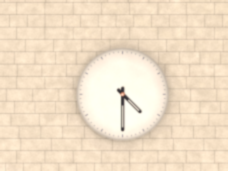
**4:30**
